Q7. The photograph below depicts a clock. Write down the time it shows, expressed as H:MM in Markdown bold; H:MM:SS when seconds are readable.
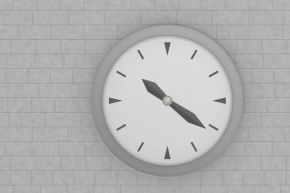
**10:21**
